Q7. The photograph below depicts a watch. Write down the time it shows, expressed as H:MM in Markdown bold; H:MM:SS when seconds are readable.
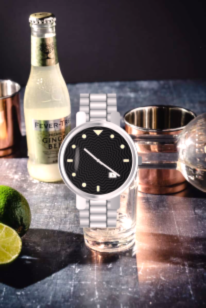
**10:21**
